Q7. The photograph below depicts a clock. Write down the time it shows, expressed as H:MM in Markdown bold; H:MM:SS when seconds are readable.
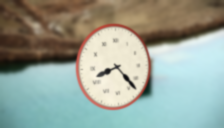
**8:23**
